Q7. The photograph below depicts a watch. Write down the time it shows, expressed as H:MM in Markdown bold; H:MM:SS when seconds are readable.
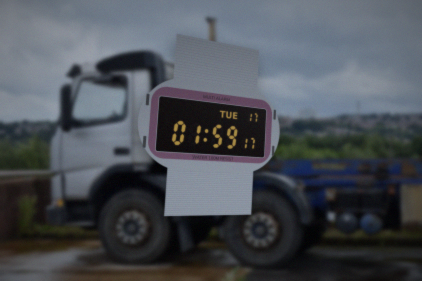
**1:59:17**
